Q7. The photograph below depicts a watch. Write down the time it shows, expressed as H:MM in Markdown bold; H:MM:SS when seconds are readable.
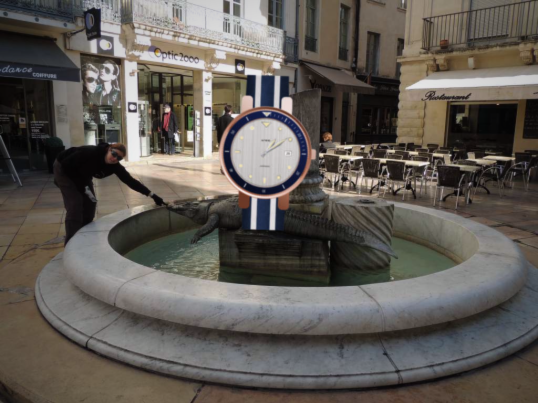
**1:09**
